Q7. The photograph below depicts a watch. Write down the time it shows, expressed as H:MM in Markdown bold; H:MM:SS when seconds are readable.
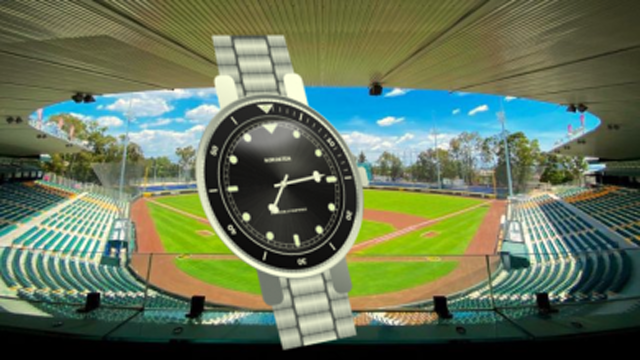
**7:14**
